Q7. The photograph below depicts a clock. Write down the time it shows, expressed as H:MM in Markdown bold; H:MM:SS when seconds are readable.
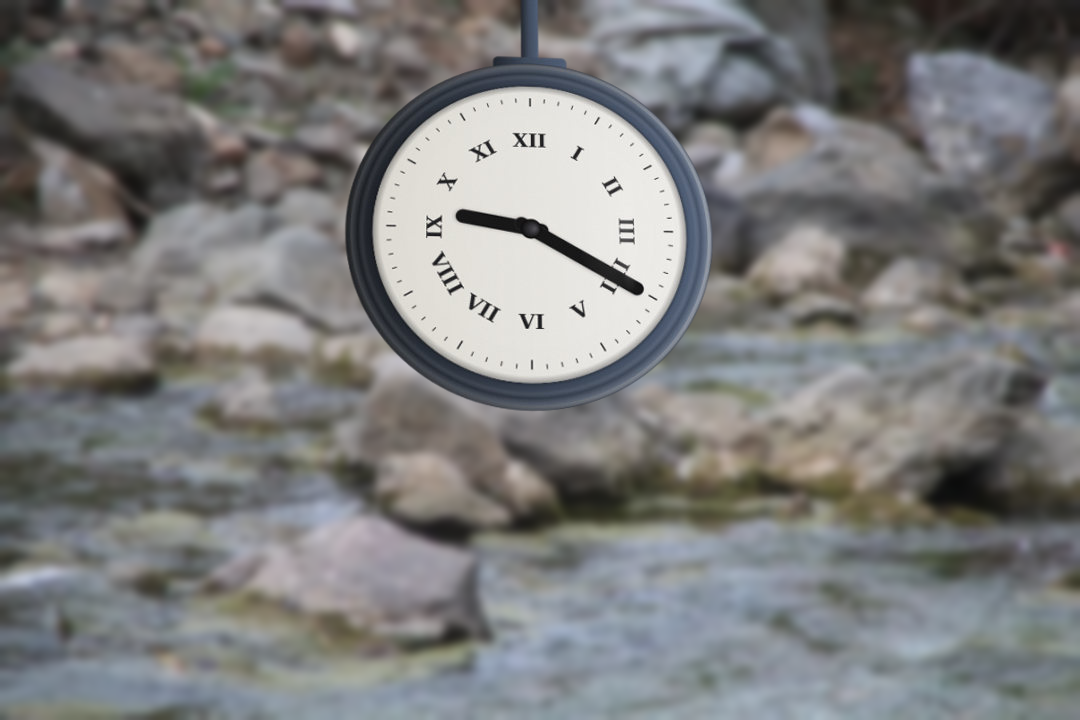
**9:20**
